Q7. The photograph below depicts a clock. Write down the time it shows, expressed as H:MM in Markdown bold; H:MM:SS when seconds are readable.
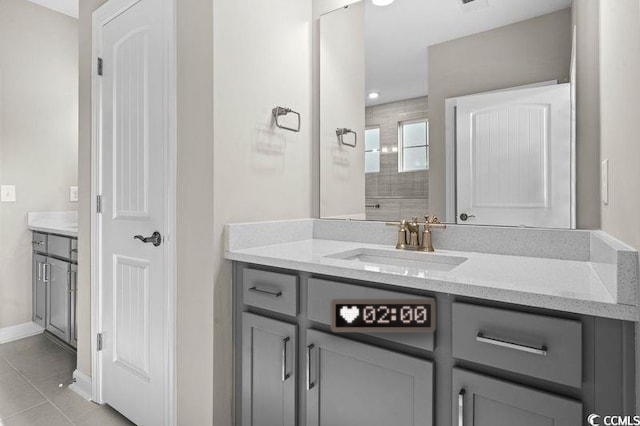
**2:00**
